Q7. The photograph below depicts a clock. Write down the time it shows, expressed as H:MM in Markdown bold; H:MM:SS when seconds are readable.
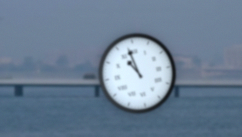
**10:58**
